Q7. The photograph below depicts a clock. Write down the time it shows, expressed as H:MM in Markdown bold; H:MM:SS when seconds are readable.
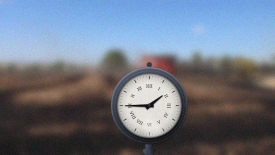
**1:45**
